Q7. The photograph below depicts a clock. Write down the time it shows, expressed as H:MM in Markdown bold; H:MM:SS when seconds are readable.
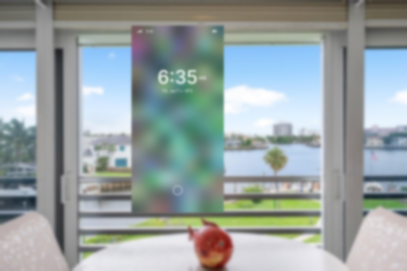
**6:35**
